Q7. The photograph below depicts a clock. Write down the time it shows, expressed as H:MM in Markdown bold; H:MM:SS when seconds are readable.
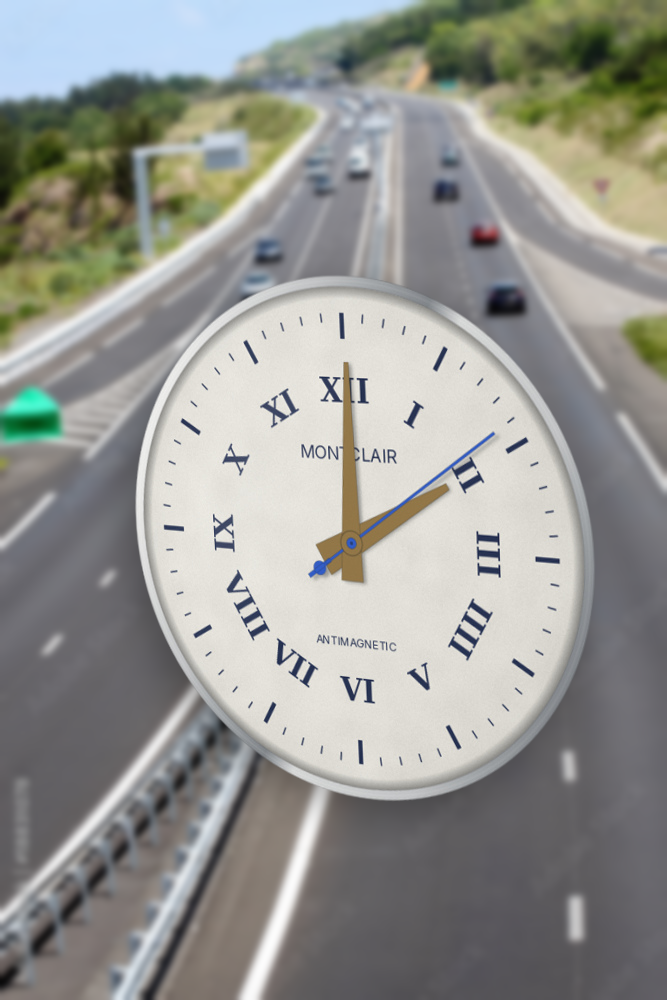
**2:00:09**
